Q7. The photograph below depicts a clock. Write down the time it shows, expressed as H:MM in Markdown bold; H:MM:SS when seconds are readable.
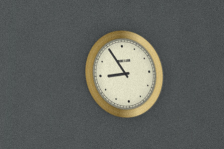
**8:55**
